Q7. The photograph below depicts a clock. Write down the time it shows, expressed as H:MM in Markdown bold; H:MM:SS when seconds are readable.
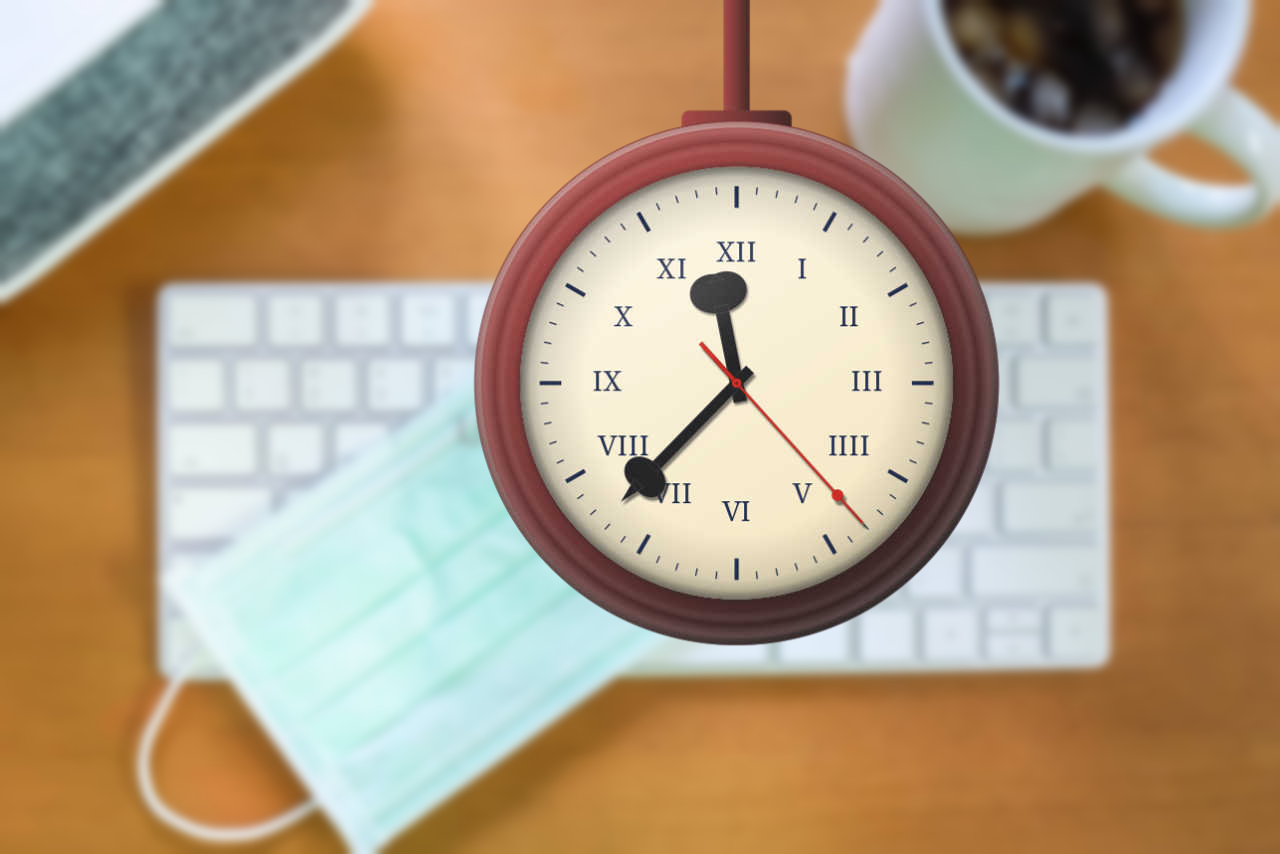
**11:37:23**
